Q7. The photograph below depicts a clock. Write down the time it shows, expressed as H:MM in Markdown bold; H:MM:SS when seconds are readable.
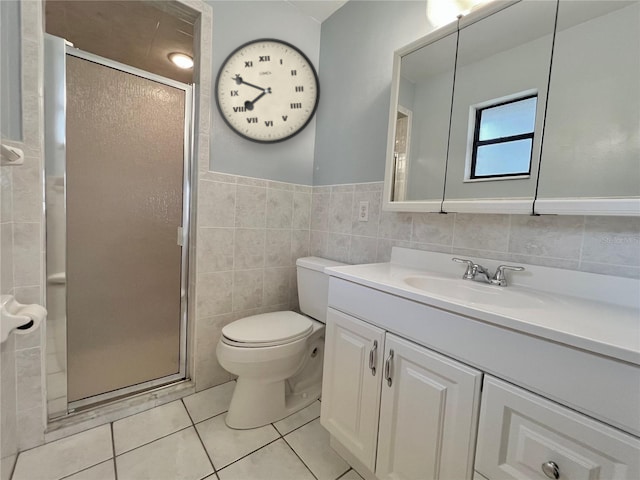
**7:49**
